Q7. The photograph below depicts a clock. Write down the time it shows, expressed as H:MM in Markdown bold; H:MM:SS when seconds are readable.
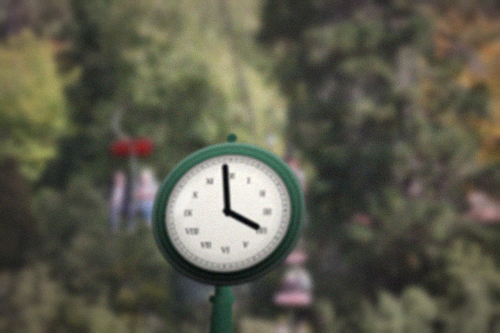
**3:59**
